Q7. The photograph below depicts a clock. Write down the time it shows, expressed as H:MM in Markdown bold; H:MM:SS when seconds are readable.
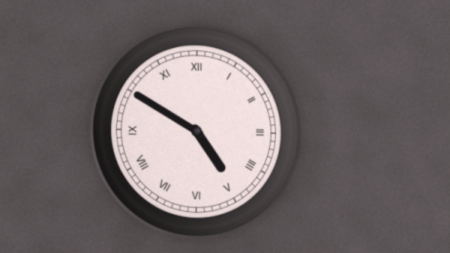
**4:50**
